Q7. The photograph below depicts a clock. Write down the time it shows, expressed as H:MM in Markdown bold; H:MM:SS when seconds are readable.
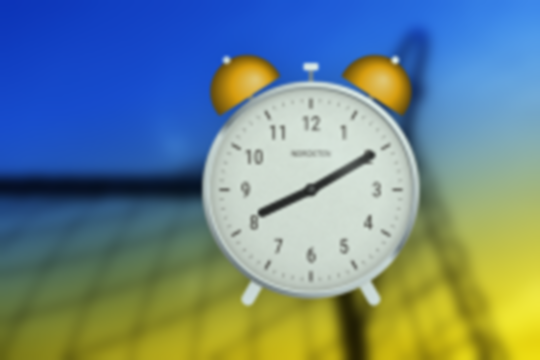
**8:10**
